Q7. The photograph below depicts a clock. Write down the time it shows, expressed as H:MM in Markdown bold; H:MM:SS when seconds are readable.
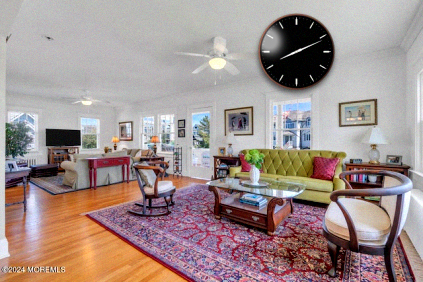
**8:11**
